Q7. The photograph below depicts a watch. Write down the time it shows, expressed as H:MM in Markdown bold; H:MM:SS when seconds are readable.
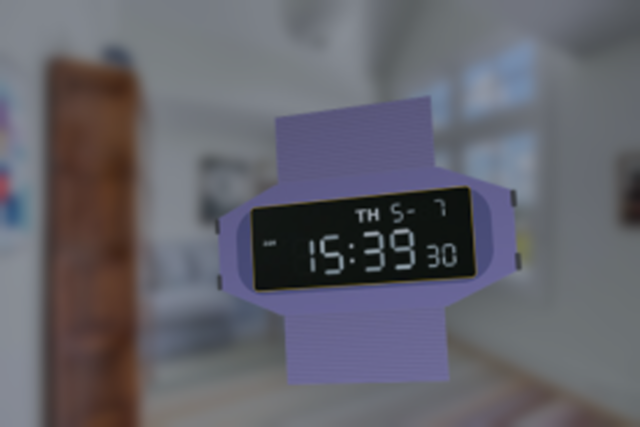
**15:39:30**
